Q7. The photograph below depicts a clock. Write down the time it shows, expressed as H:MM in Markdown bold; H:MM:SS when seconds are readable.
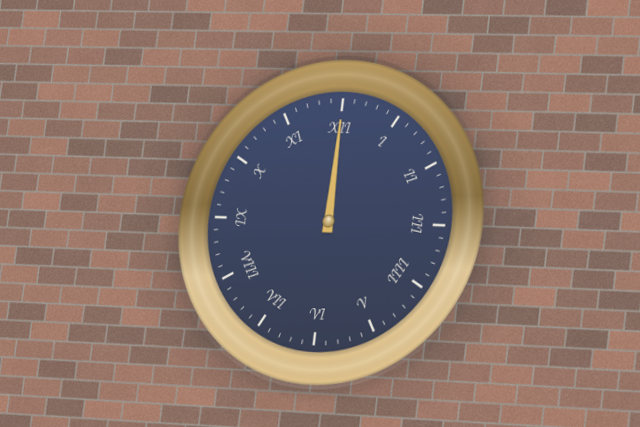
**12:00**
